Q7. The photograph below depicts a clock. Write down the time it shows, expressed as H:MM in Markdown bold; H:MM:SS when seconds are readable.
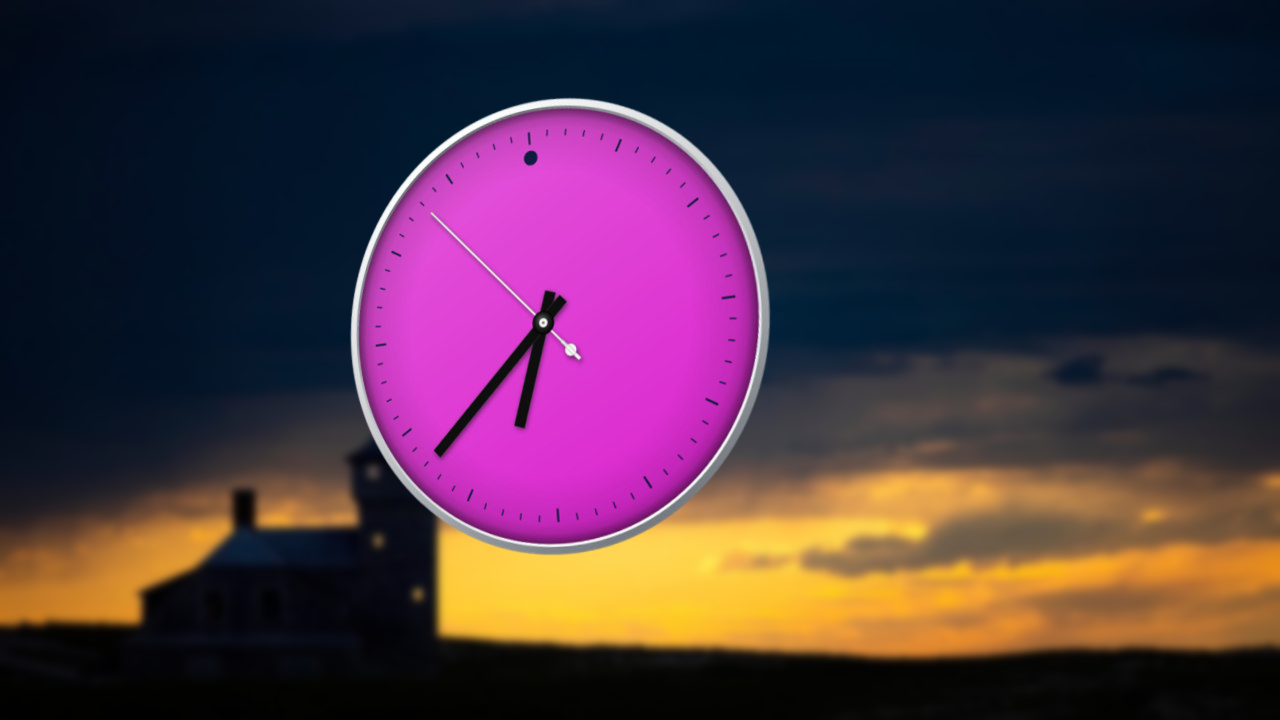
**6:37:53**
